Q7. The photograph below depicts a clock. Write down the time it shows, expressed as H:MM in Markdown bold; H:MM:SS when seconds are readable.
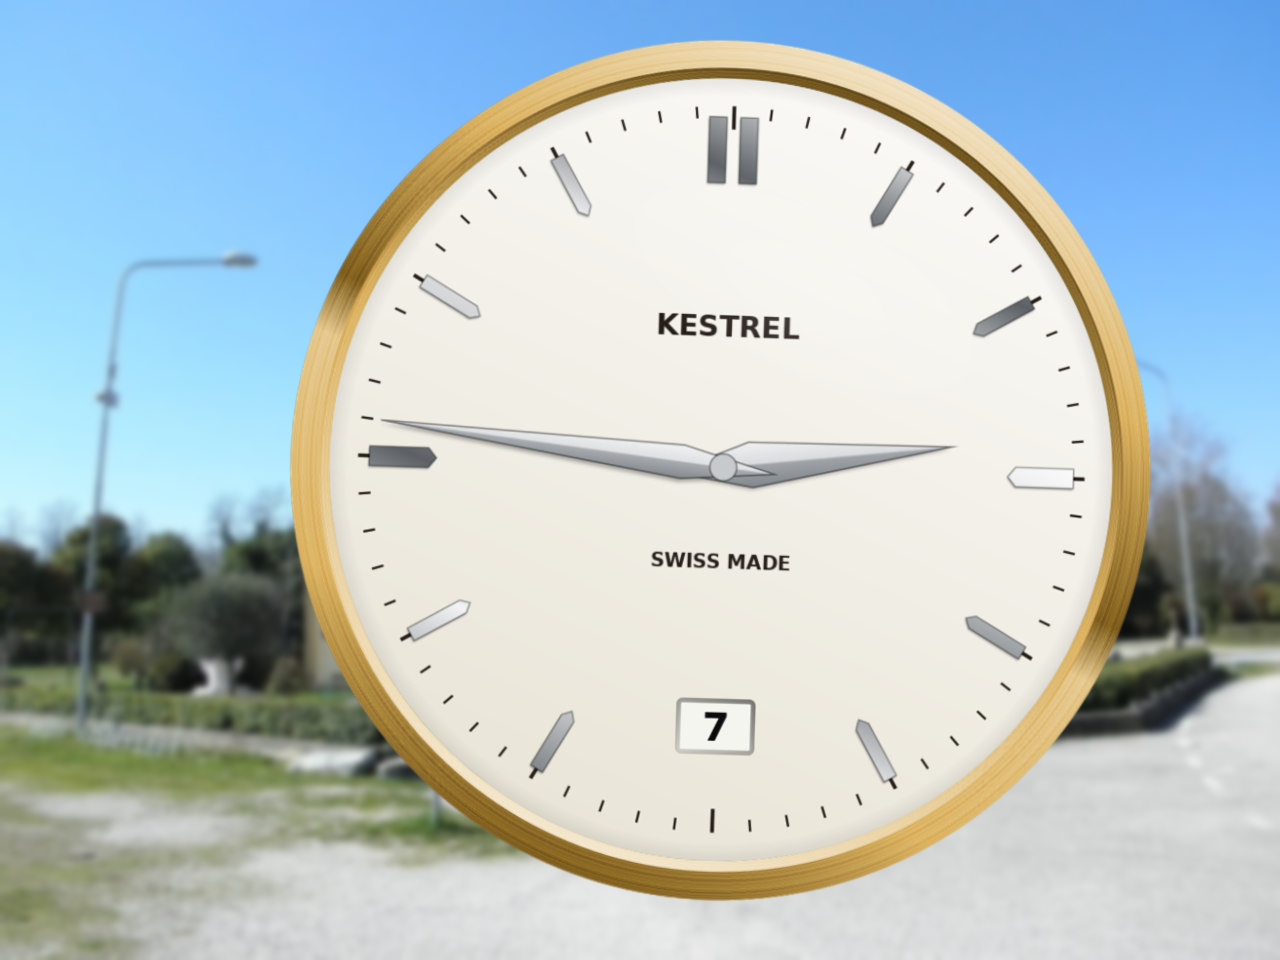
**2:46**
